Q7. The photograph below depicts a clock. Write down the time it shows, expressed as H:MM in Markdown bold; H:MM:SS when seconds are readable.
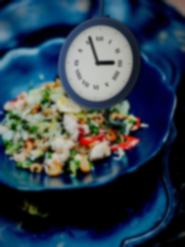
**2:56**
